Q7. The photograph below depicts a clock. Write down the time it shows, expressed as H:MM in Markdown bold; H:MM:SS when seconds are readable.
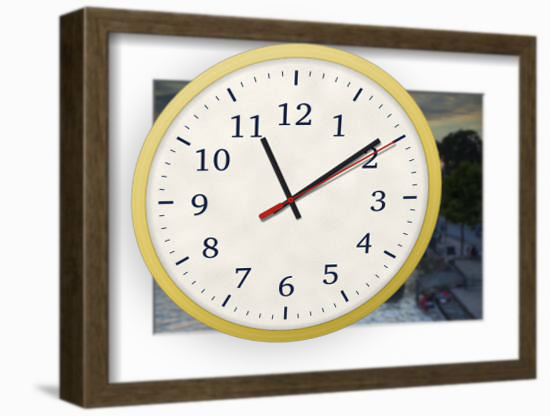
**11:09:10**
